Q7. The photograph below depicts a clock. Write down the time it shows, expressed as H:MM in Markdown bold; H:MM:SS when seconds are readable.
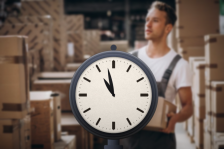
**10:58**
